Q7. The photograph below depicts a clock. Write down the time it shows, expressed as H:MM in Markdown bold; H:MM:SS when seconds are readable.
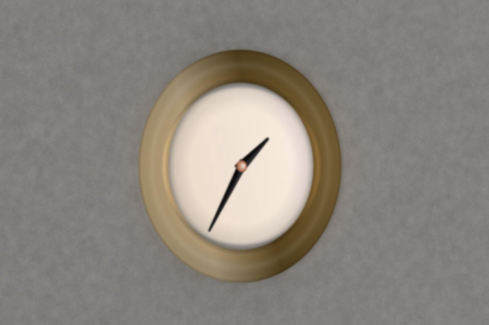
**1:35**
